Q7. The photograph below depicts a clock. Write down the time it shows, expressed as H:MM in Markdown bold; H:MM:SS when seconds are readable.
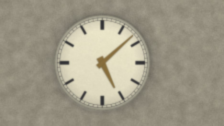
**5:08**
